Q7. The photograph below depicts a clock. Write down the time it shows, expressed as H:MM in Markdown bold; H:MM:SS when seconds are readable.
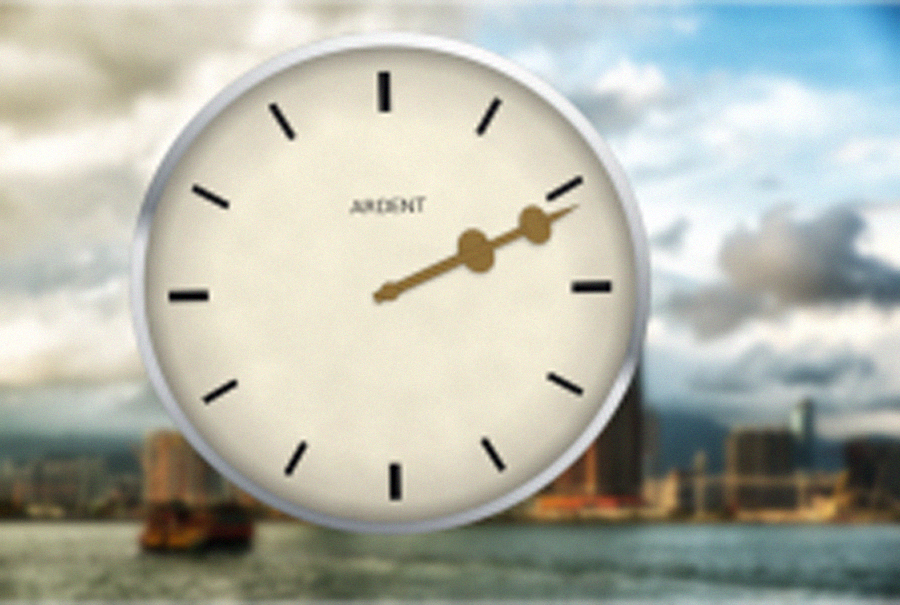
**2:11**
